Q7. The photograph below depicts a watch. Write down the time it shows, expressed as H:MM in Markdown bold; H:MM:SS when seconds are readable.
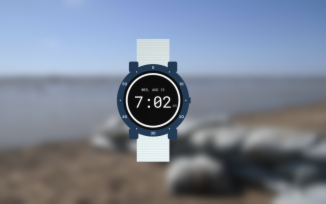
**7:02**
